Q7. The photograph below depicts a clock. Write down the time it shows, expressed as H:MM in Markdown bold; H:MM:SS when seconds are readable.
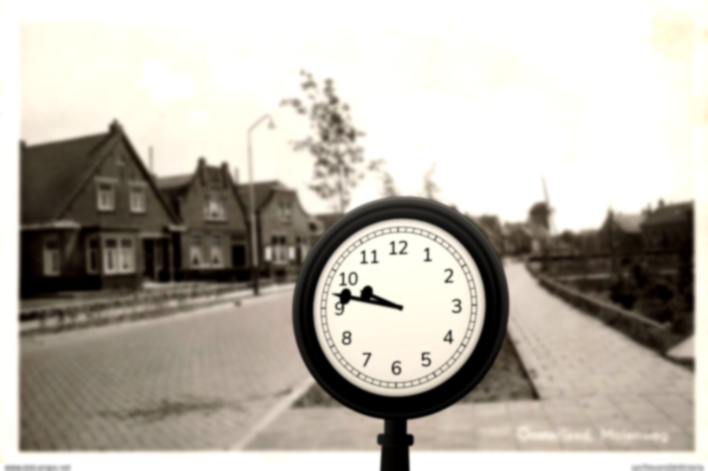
**9:47**
